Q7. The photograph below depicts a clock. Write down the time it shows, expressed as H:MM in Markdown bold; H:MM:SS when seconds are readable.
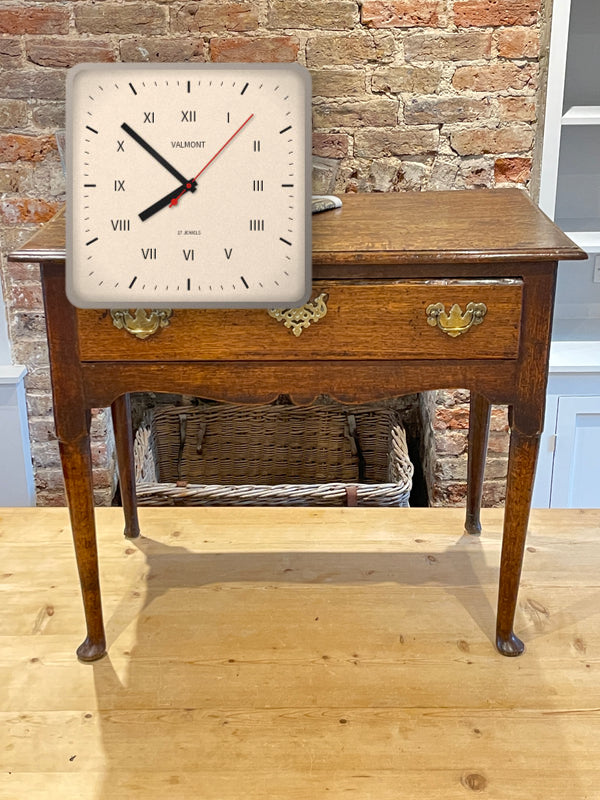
**7:52:07**
